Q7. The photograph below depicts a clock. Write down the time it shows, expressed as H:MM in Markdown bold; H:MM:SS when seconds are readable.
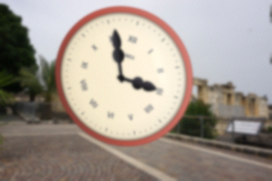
**2:56**
